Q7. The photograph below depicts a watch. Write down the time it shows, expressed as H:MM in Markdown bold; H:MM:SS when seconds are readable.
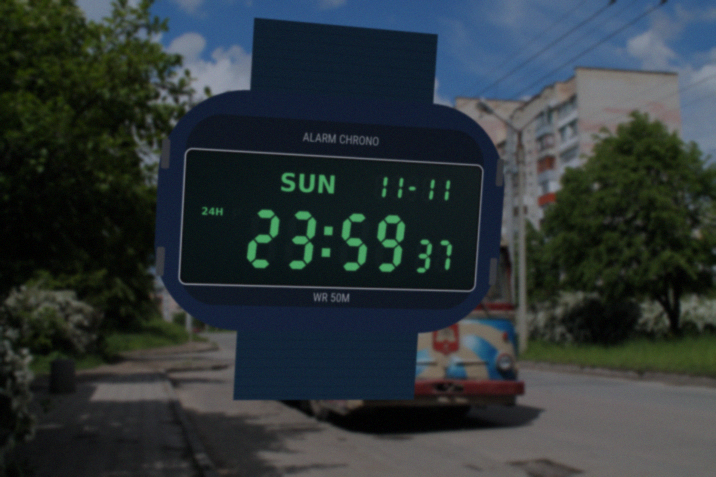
**23:59:37**
